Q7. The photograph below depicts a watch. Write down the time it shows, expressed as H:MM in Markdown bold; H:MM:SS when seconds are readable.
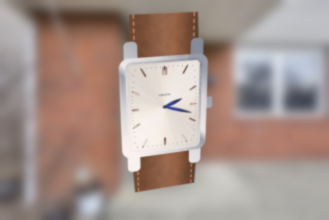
**2:18**
